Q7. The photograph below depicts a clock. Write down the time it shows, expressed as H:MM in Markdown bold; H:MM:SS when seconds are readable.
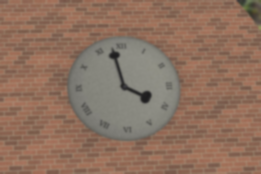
**3:58**
